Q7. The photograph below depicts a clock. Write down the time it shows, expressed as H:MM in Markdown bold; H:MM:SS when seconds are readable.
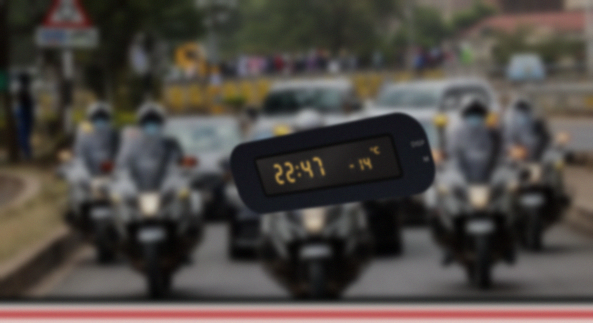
**22:47**
